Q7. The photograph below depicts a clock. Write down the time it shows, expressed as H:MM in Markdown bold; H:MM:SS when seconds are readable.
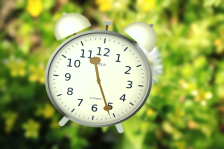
**11:26**
